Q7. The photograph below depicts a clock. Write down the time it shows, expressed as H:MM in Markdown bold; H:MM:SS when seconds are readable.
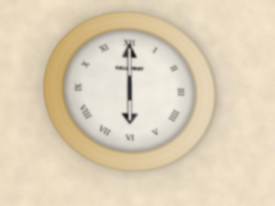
**6:00**
